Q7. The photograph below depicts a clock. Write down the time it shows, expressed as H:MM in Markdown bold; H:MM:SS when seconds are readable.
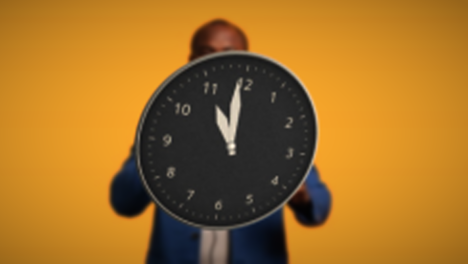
**10:59**
